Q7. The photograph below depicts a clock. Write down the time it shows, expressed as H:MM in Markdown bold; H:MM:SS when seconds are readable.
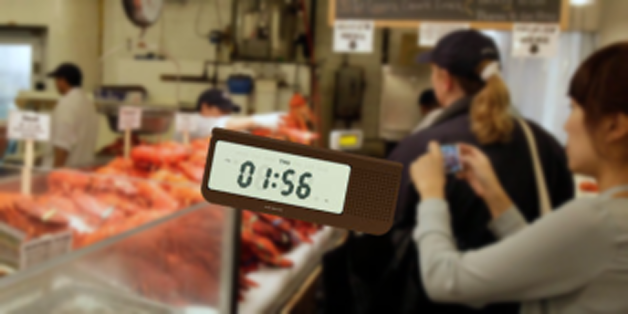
**1:56**
